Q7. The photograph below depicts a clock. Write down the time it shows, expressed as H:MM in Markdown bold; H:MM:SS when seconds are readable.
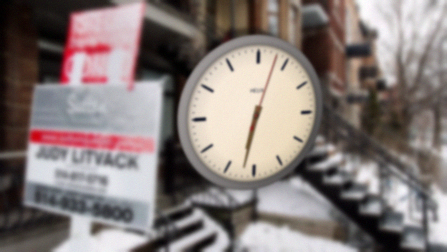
**6:32:03**
